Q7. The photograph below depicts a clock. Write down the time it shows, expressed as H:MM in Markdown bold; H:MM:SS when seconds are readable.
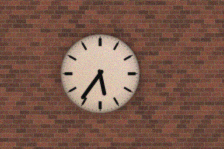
**5:36**
